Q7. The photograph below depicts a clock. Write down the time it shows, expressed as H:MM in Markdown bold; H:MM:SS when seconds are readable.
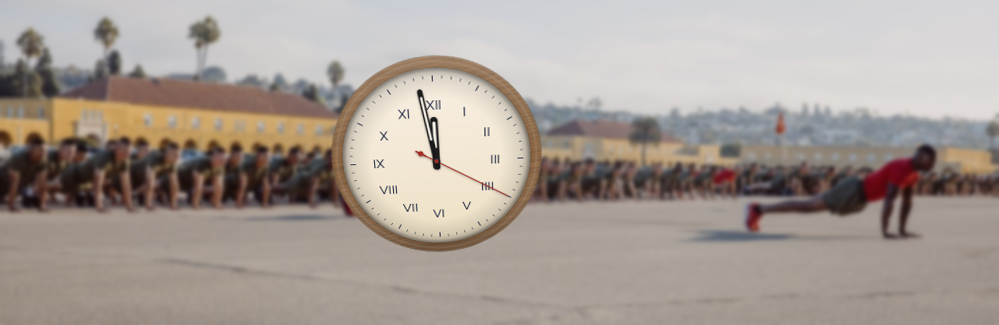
**11:58:20**
